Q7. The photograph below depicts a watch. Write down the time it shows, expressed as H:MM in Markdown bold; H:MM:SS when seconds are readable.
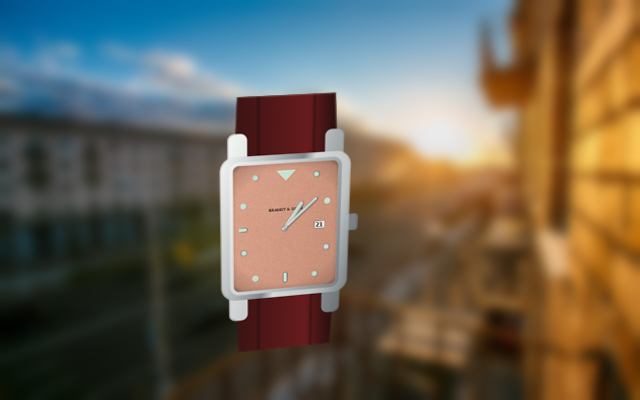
**1:08**
